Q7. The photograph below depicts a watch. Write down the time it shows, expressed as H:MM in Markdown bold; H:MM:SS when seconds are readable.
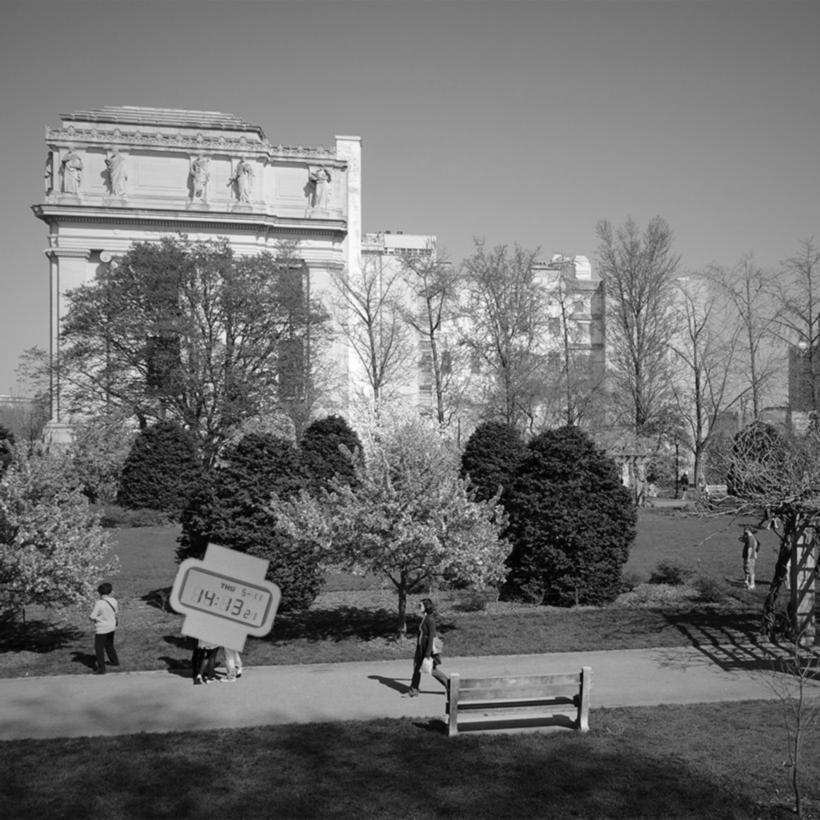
**14:13**
